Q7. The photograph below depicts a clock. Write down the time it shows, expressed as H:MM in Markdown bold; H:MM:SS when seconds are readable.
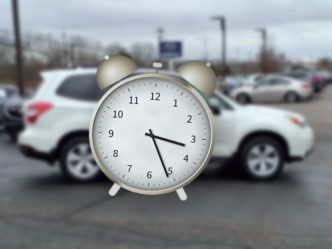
**3:26**
